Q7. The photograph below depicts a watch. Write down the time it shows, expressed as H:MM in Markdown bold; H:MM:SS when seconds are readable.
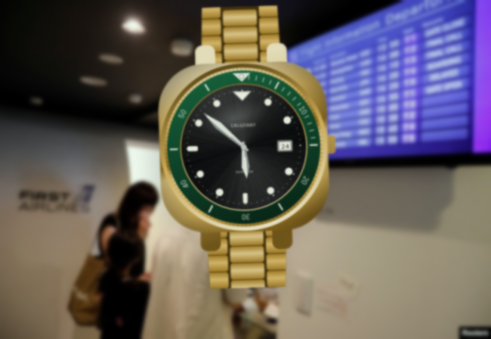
**5:52**
